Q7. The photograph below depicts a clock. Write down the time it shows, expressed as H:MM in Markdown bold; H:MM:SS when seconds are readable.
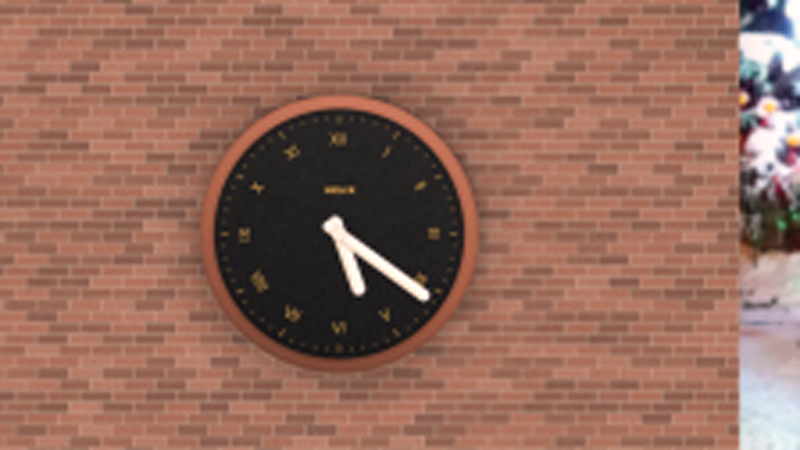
**5:21**
